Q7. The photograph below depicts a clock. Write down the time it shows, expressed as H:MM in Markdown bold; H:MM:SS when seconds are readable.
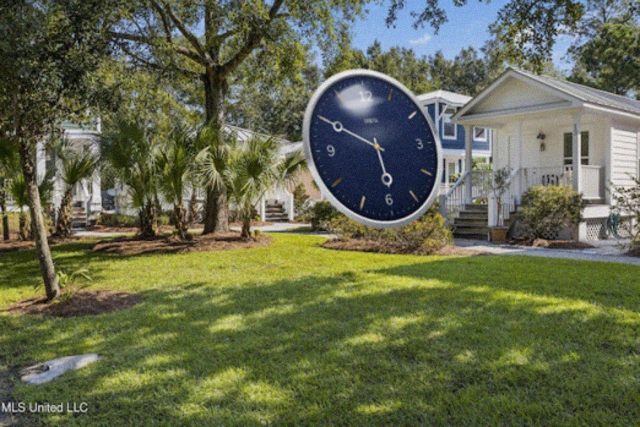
**5:50**
